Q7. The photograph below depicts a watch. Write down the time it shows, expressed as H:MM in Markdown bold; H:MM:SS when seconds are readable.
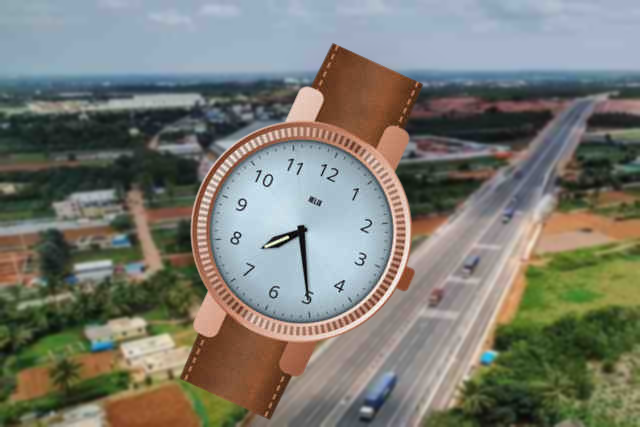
**7:25**
